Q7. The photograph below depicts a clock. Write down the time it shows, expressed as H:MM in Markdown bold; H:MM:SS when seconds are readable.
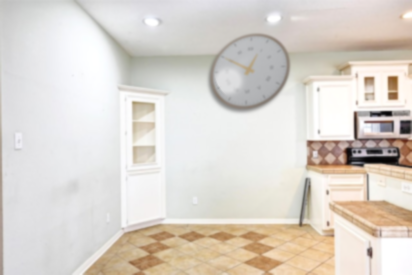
**12:50**
